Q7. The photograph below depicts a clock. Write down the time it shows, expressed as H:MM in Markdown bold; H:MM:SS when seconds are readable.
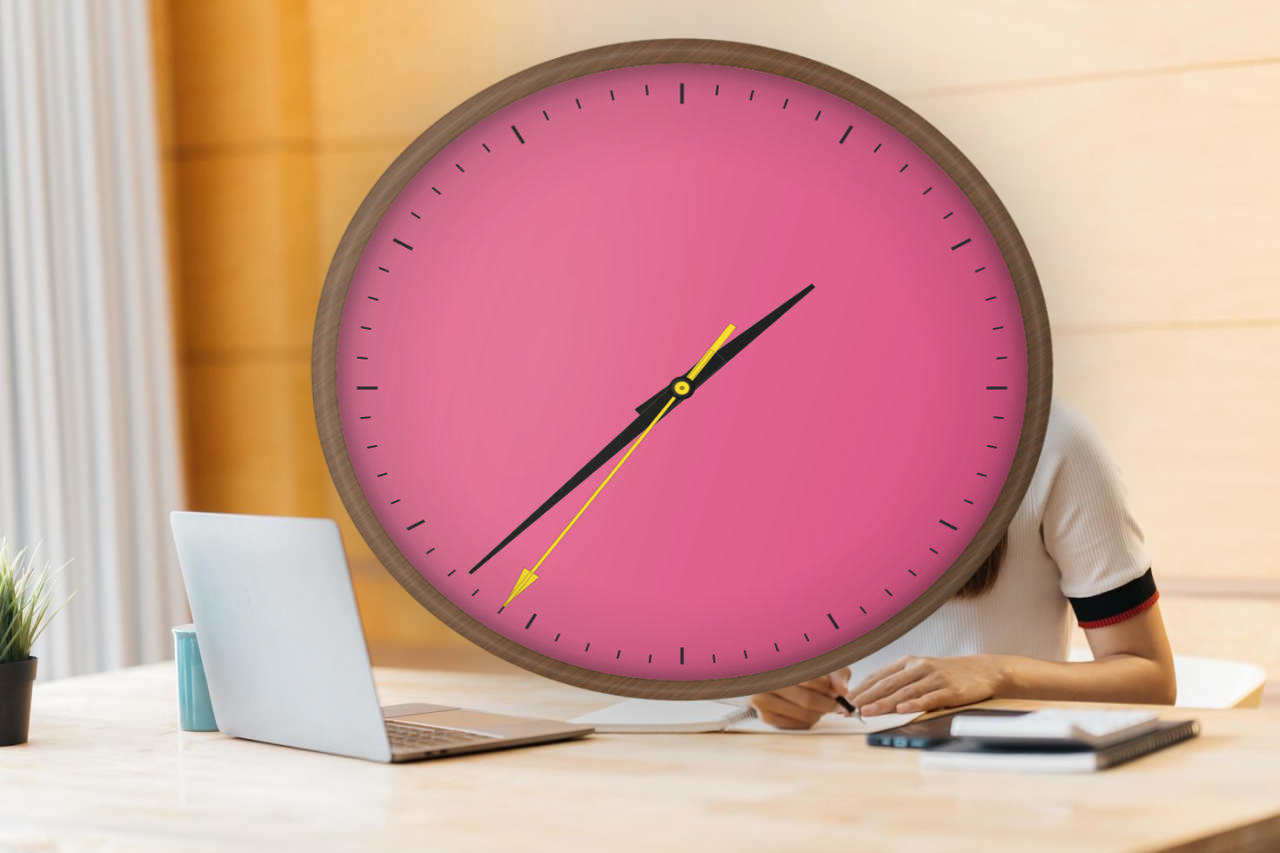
**1:37:36**
